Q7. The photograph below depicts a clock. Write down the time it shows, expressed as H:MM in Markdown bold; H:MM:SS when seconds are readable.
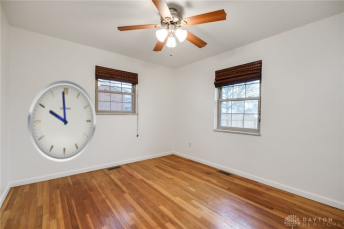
**9:59**
